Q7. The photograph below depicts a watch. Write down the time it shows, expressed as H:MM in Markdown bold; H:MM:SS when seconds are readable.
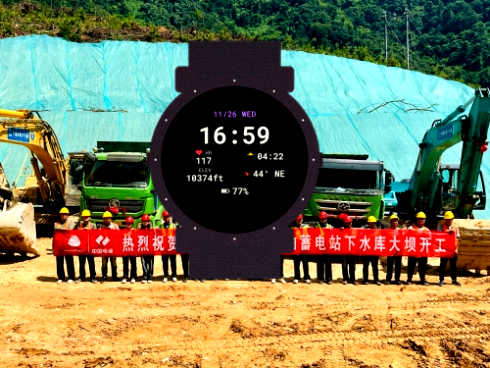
**16:59**
